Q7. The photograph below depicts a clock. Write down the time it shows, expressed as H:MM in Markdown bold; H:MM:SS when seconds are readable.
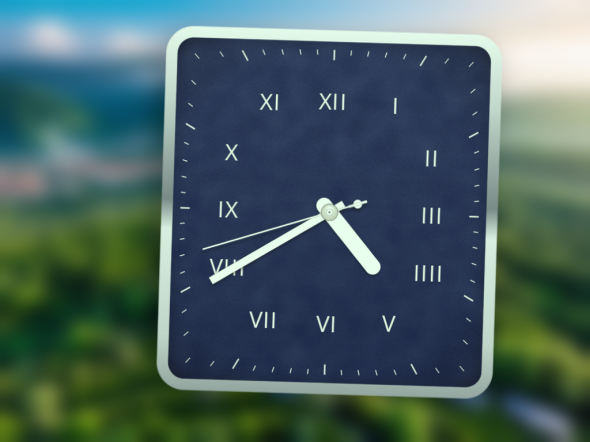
**4:39:42**
